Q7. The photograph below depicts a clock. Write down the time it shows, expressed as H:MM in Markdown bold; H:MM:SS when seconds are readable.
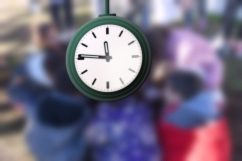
**11:46**
